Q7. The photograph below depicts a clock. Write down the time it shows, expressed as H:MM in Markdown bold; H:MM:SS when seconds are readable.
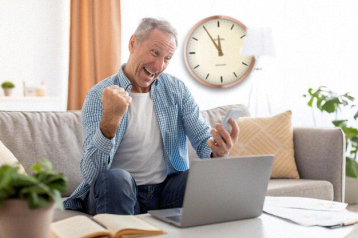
**11:55**
